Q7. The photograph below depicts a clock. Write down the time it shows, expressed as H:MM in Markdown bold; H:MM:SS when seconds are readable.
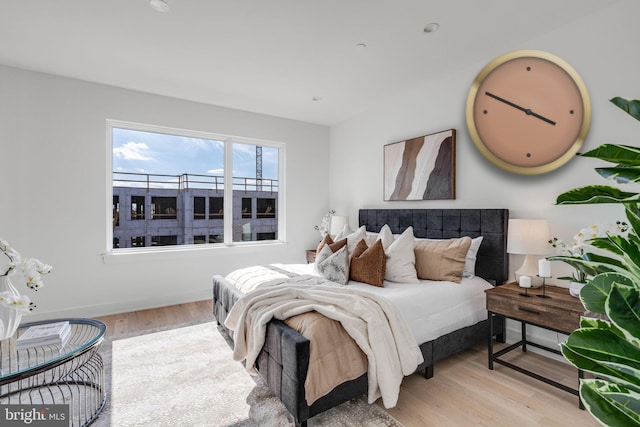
**3:49**
